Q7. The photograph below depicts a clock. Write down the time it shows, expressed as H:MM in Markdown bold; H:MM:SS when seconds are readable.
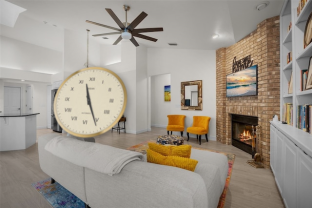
**11:26**
